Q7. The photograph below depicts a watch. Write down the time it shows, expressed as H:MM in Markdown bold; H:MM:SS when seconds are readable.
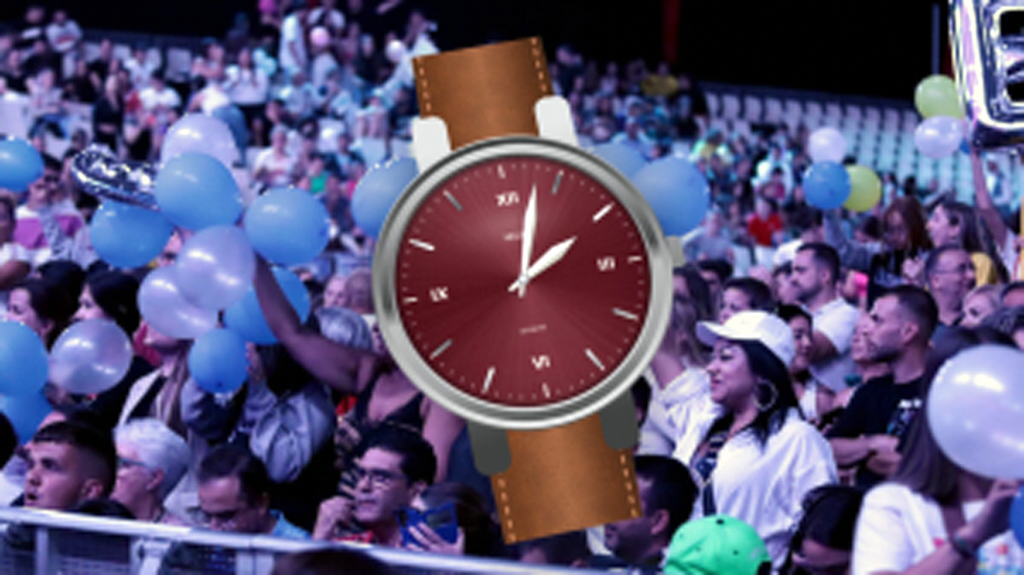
**2:03**
